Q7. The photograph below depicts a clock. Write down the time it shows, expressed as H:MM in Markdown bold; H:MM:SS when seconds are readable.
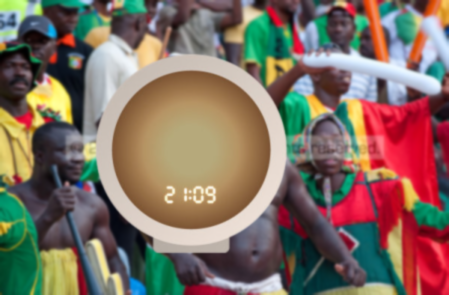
**21:09**
